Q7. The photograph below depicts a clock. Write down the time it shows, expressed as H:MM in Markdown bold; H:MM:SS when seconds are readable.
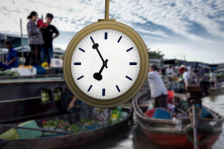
**6:55**
